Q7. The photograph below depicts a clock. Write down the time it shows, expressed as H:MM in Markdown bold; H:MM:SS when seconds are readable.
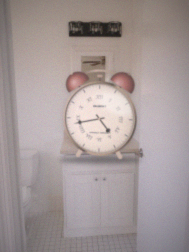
**4:43**
